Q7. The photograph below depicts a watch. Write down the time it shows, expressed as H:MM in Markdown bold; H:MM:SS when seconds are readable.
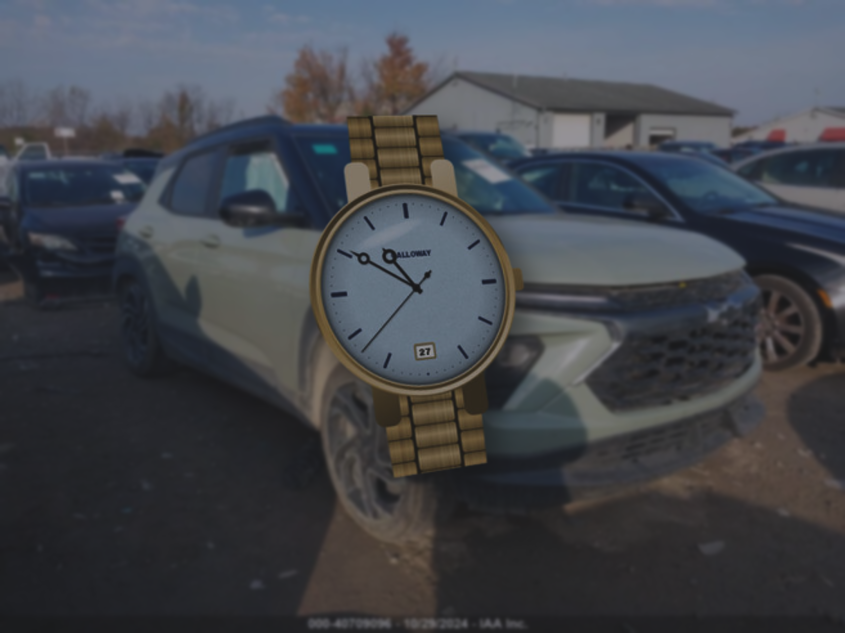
**10:50:38**
